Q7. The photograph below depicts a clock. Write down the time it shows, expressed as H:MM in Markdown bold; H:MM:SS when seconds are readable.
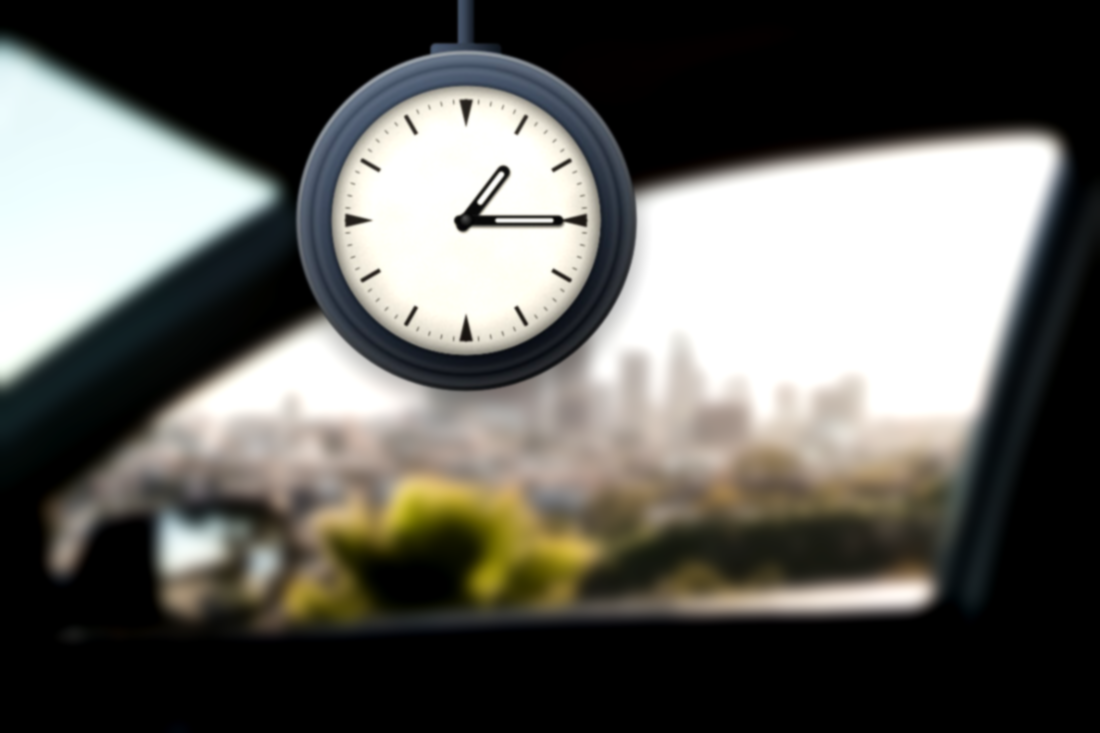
**1:15**
